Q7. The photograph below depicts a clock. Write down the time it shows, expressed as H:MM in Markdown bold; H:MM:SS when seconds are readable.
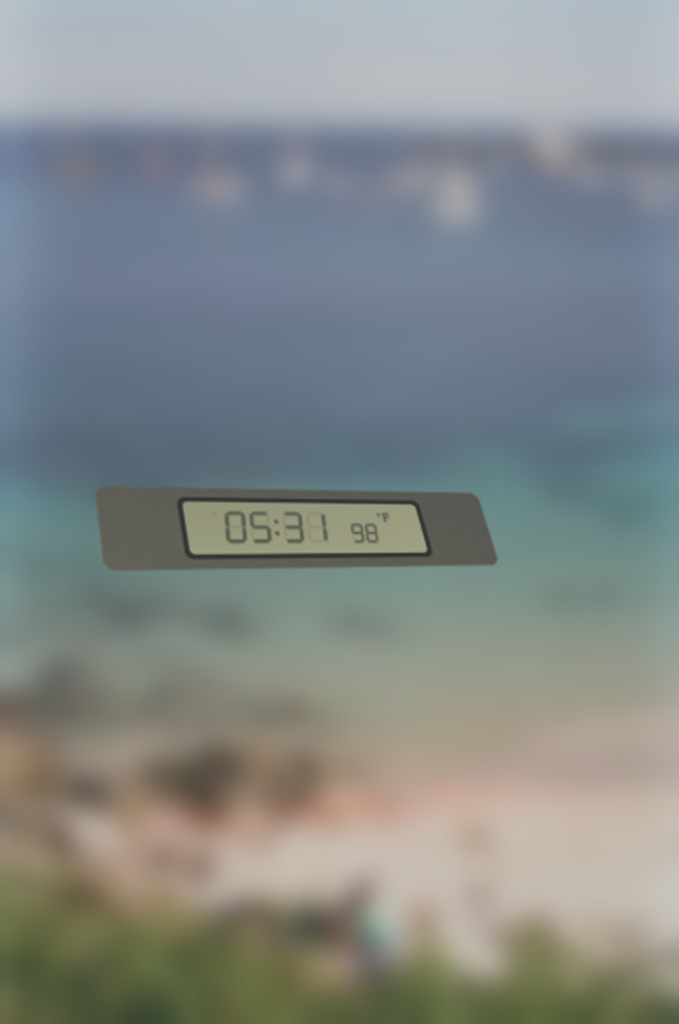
**5:31**
